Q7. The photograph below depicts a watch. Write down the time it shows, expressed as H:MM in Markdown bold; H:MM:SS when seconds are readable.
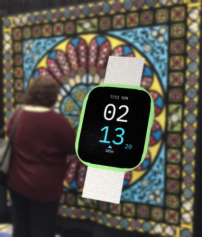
**2:13**
